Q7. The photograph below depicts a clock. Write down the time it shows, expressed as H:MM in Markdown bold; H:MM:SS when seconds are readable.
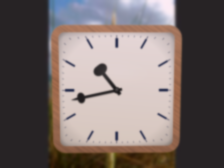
**10:43**
